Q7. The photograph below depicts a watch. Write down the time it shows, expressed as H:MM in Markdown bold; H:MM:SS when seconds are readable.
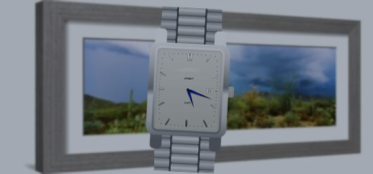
**5:18**
